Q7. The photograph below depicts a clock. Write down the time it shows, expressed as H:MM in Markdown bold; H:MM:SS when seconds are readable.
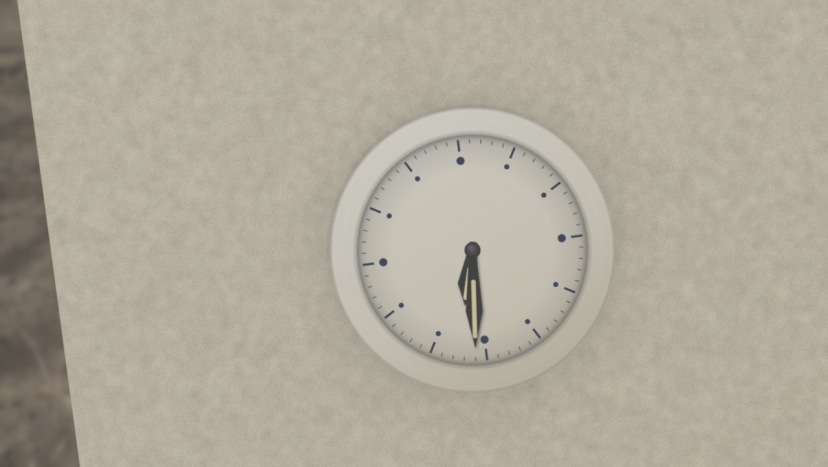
**6:31**
